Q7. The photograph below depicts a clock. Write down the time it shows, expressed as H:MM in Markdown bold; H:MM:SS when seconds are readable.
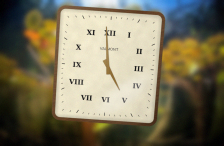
**4:59**
